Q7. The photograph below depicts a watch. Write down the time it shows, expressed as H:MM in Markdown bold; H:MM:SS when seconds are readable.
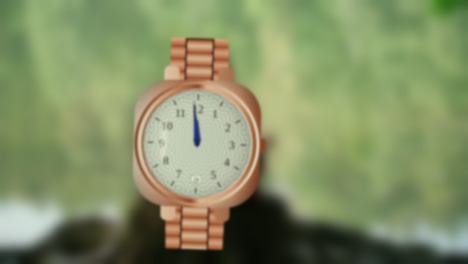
**11:59**
